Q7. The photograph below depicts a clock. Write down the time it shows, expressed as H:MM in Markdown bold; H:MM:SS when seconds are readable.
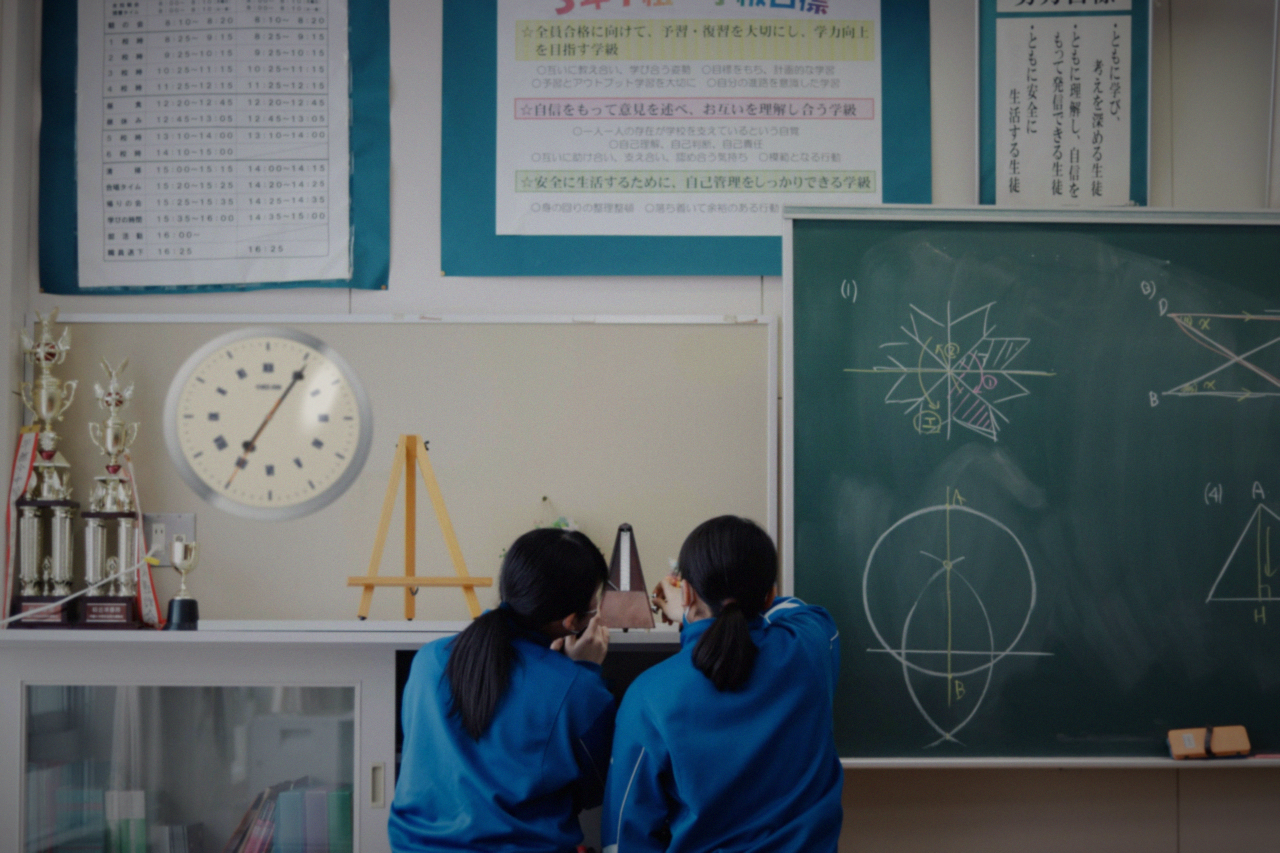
**7:05:35**
